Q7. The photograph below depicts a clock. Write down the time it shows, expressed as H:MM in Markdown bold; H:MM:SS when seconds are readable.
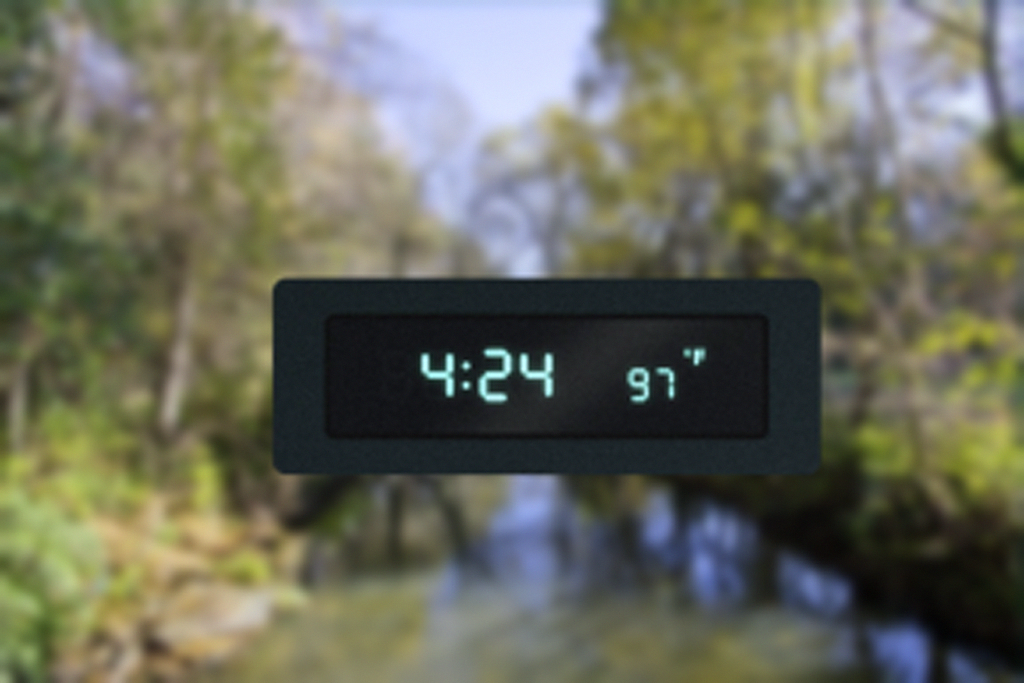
**4:24**
